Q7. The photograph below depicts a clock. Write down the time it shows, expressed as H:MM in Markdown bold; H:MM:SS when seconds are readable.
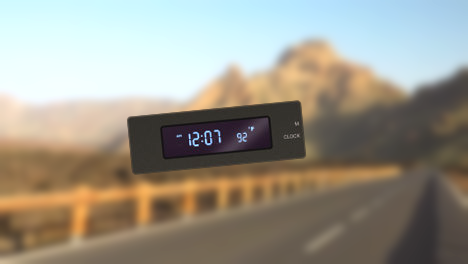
**12:07**
